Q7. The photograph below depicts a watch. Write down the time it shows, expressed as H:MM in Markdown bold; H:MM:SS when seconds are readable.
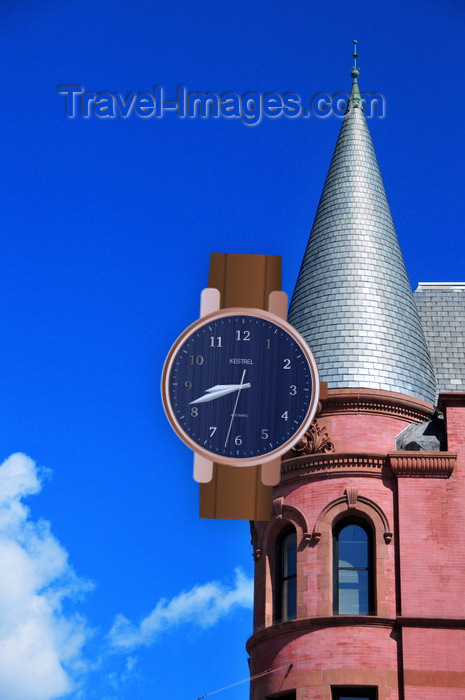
**8:41:32**
